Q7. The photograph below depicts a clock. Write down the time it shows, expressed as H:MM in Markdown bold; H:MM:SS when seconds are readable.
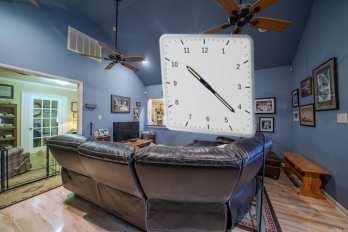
**10:22**
